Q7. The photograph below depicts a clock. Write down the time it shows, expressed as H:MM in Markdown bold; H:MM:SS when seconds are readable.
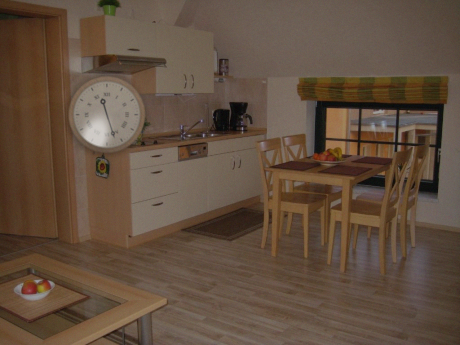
**11:27**
